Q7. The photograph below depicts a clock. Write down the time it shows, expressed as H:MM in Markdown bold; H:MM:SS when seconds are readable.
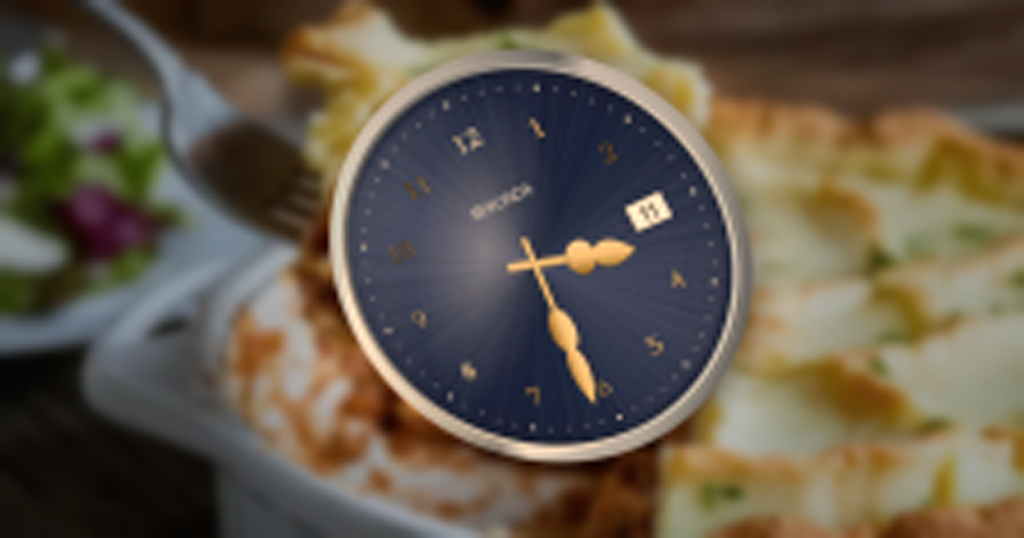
**3:31**
